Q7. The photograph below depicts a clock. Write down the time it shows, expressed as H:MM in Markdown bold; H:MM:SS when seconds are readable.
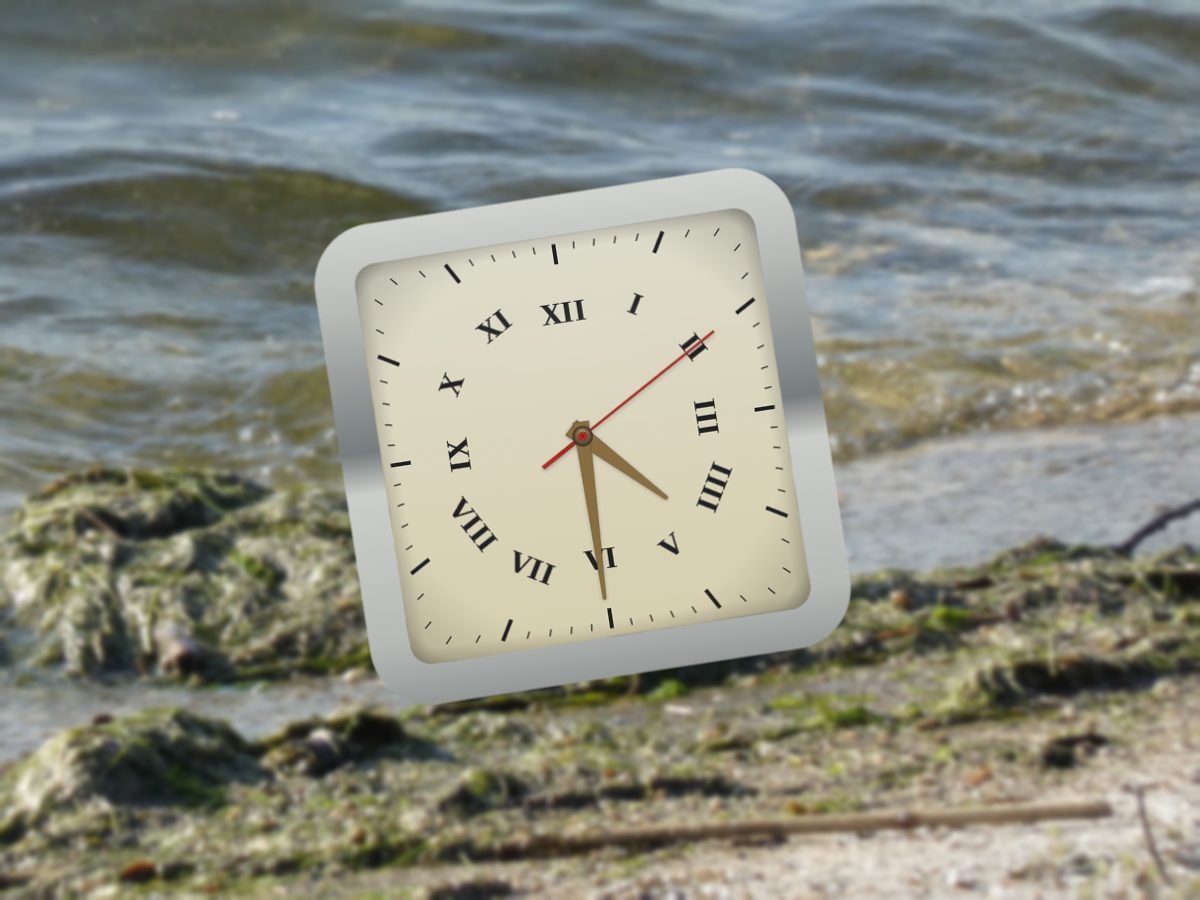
**4:30:10**
